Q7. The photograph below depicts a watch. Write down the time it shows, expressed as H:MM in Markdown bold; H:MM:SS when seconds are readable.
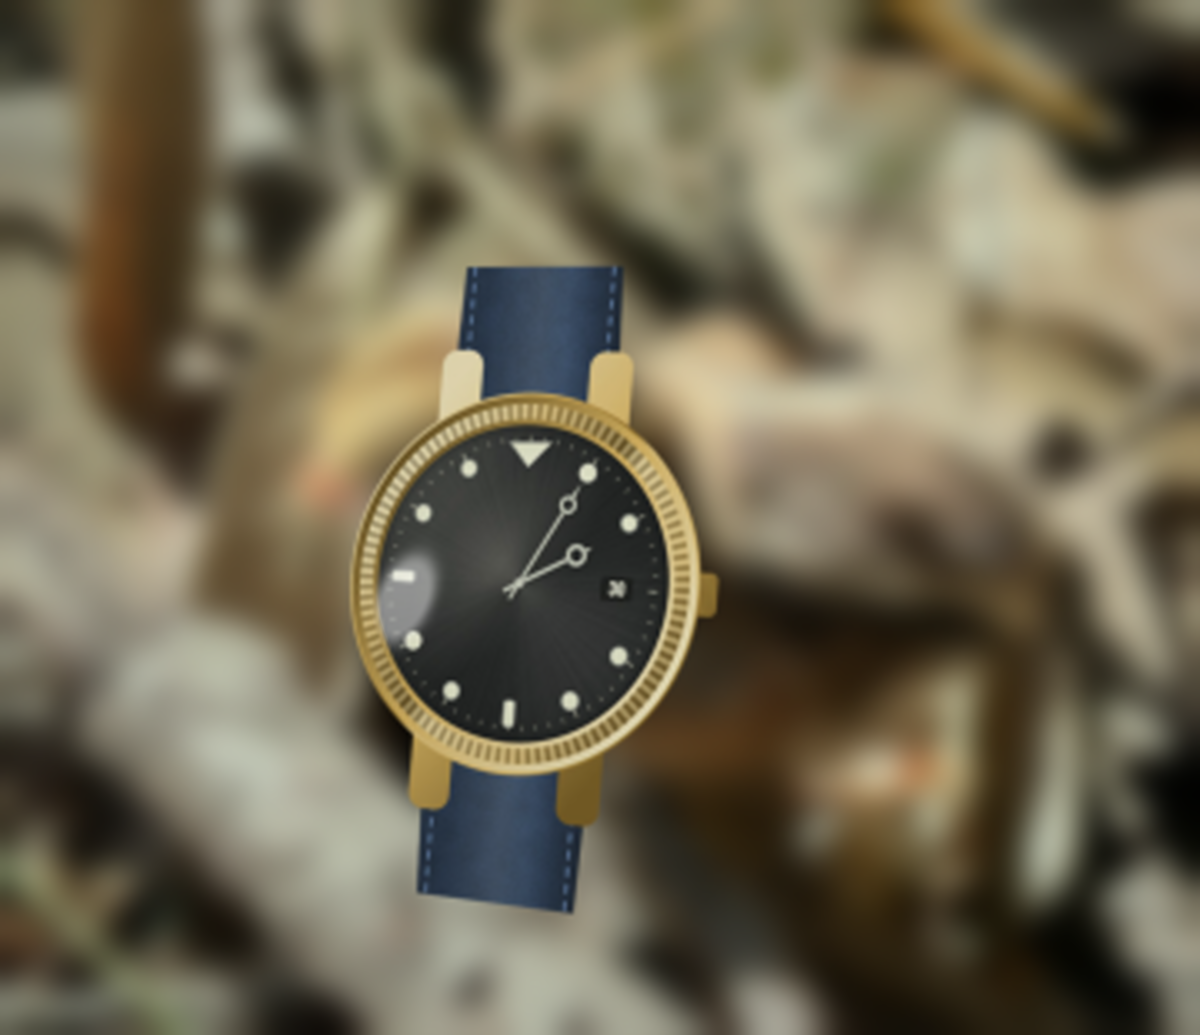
**2:05**
